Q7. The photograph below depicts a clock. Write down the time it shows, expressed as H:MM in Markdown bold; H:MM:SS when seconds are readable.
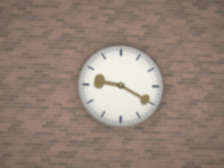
**9:20**
